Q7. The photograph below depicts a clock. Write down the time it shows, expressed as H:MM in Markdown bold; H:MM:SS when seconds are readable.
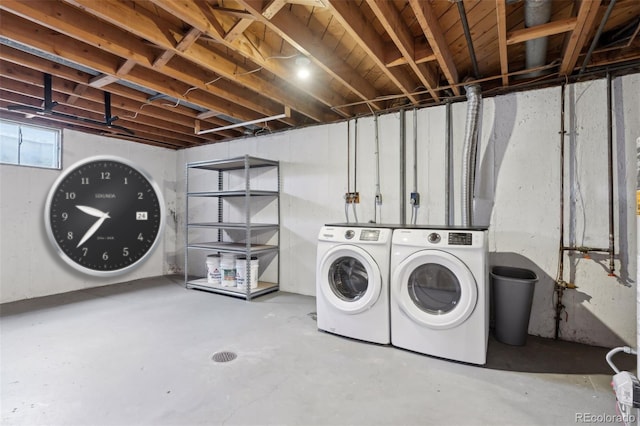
**9:37**
